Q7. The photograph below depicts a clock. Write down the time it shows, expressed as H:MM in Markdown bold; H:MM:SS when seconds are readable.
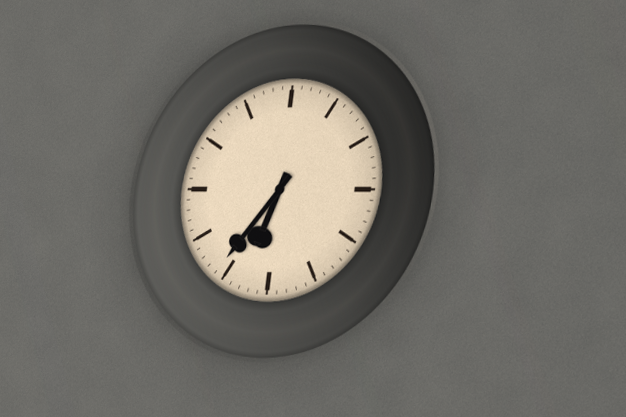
**6:36**
